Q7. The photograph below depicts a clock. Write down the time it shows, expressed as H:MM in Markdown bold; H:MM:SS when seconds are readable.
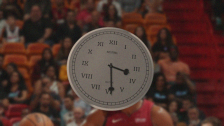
**3:29**
